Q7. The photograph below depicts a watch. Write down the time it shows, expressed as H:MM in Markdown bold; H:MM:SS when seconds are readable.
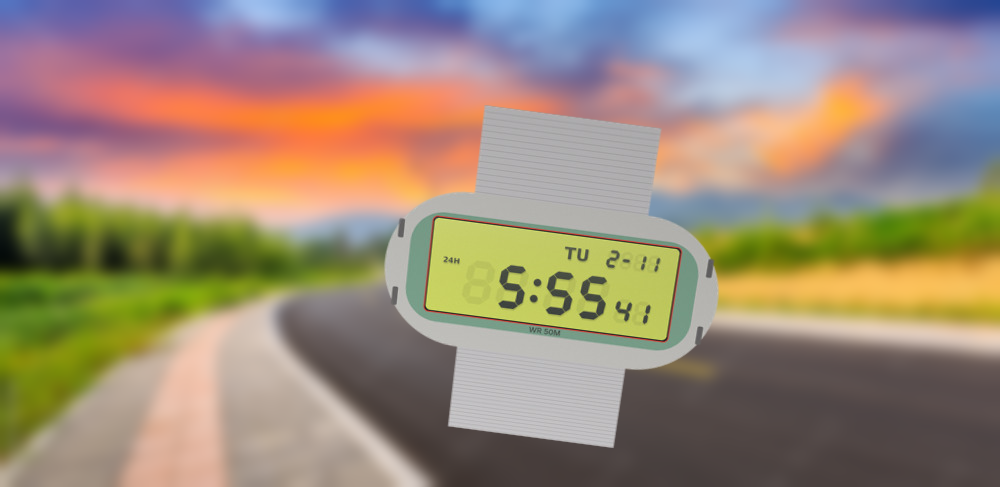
**5:55:41**
